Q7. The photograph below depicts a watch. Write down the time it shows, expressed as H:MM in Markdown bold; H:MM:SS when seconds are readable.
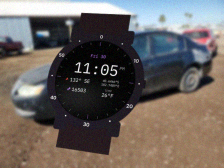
**11:05**
